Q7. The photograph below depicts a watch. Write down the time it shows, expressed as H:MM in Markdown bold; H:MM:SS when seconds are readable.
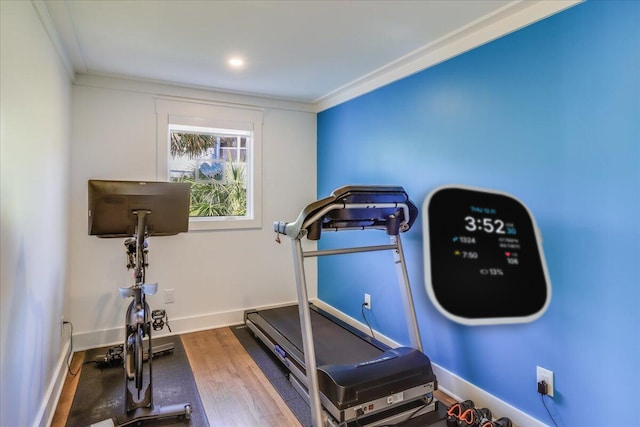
**3:52**
